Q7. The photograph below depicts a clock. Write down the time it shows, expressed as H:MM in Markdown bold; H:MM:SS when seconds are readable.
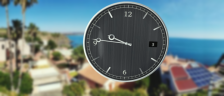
**9:46**
